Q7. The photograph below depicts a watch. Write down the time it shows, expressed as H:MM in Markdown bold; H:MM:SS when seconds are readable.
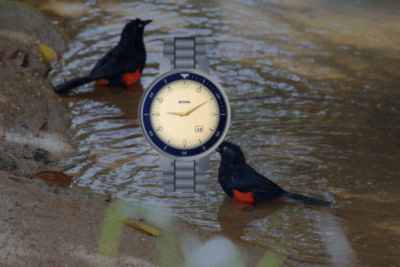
**9:10**
